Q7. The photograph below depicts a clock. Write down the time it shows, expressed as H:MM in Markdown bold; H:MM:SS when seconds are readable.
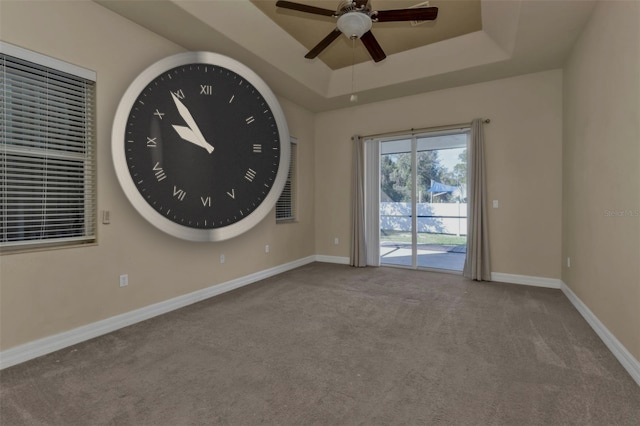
**9:54**
